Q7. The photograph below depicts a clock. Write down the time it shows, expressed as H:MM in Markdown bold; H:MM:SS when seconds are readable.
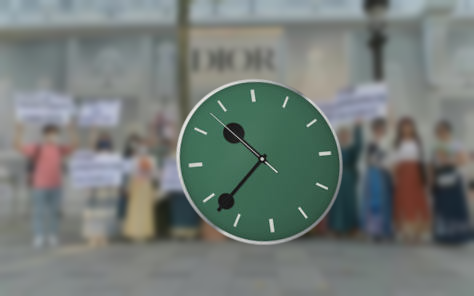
**10:37:53**
